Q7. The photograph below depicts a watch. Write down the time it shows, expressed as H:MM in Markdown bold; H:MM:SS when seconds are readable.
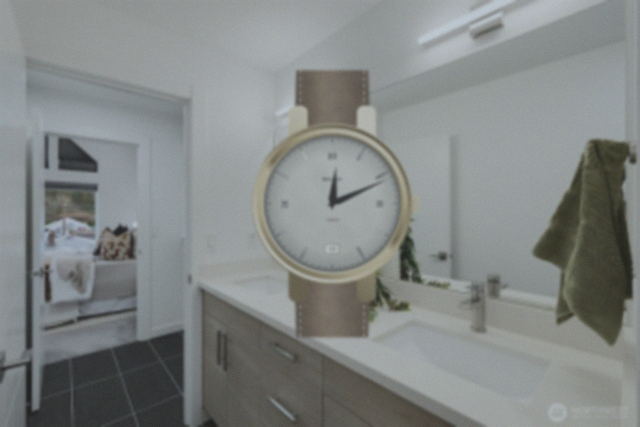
**12:11**
